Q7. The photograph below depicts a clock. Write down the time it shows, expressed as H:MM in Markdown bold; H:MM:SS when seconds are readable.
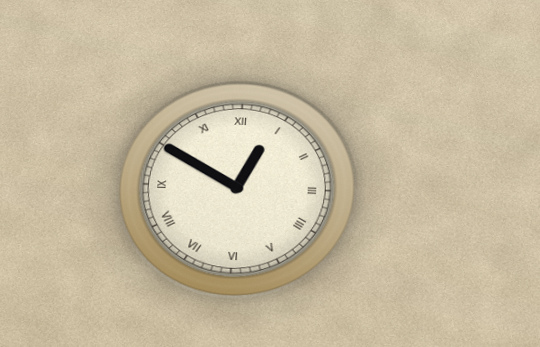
**12:50**
